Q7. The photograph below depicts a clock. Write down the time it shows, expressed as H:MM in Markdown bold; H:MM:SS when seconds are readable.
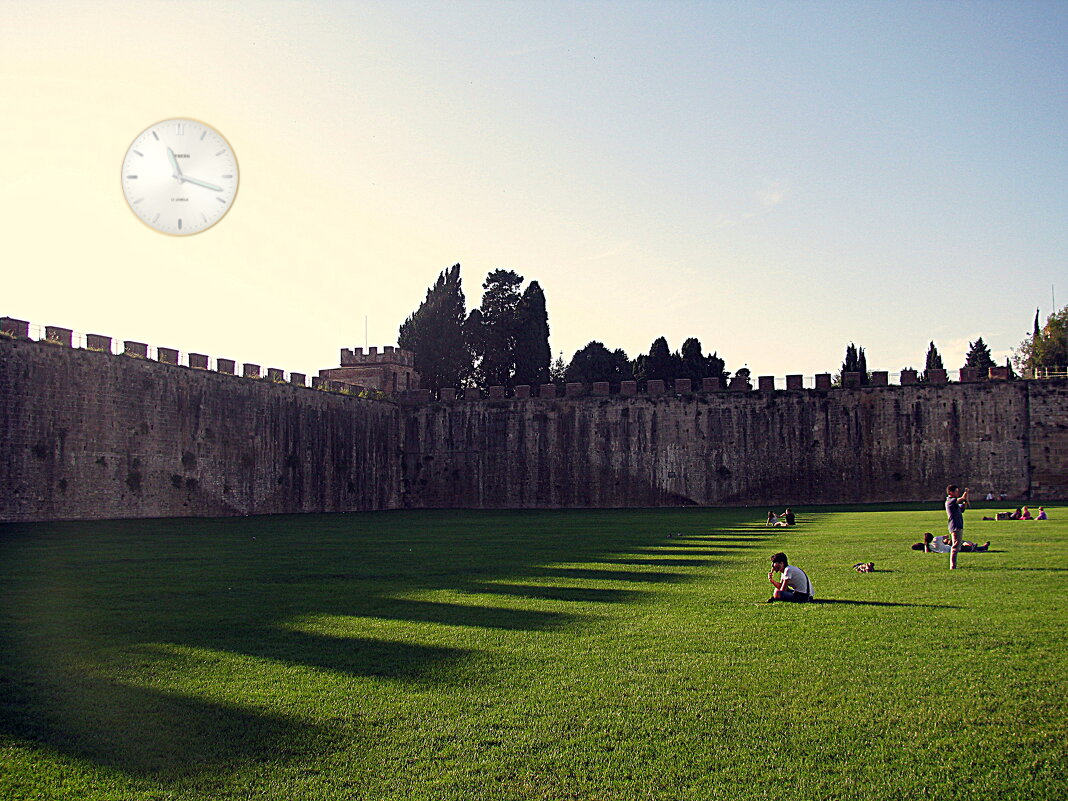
**11:18**
